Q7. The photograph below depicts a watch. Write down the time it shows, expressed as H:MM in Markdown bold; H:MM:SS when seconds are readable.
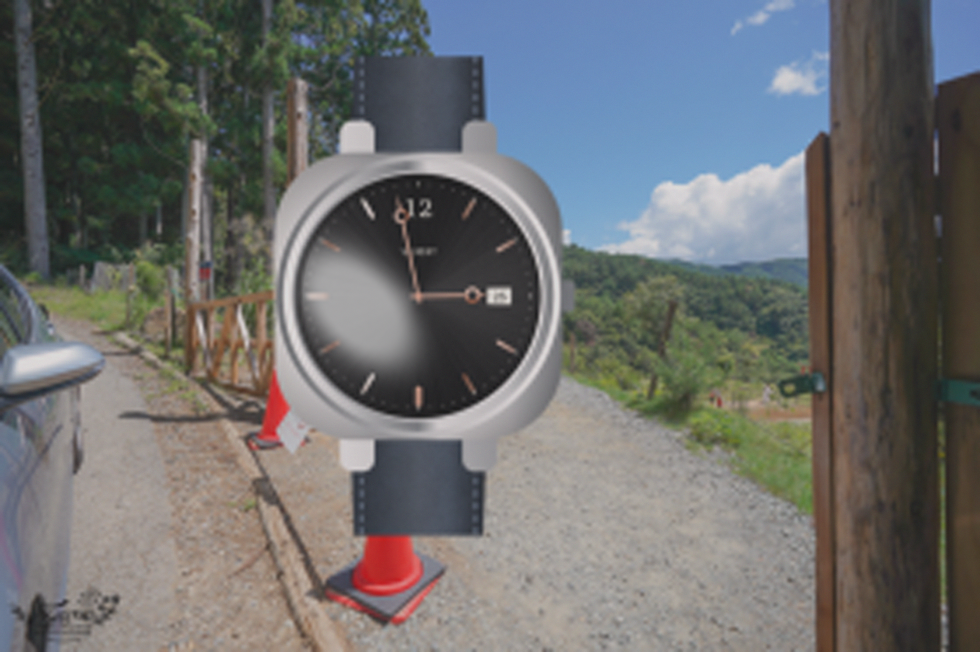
**2:58**
